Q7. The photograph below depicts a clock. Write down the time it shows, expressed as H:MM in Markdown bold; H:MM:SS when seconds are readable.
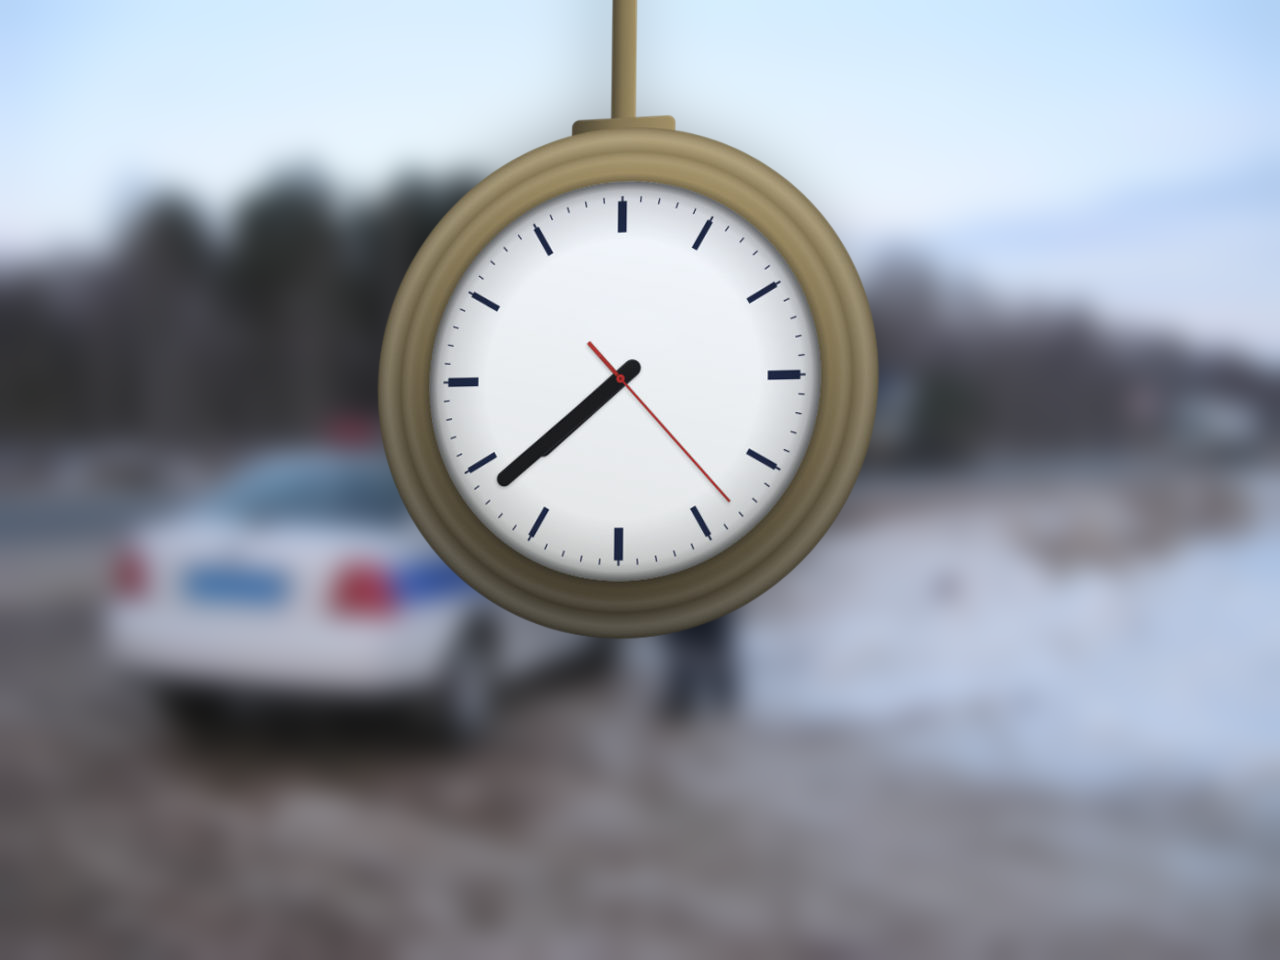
**7:38:23**
